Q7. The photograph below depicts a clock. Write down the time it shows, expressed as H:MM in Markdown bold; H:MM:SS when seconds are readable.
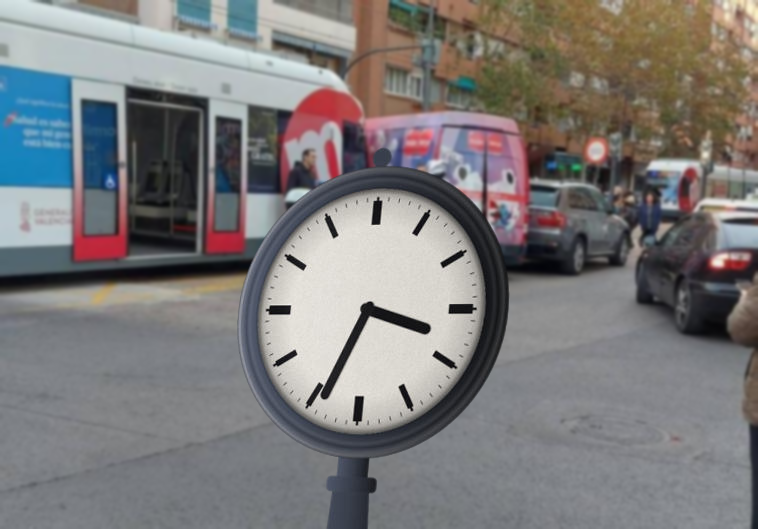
**3:34**
